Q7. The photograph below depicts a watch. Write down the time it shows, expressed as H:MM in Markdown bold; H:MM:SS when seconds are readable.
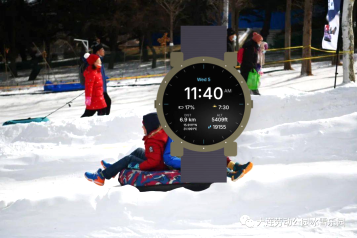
**11:40**
